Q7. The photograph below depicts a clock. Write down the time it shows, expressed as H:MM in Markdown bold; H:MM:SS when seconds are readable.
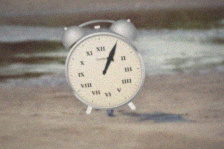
**1:05**
